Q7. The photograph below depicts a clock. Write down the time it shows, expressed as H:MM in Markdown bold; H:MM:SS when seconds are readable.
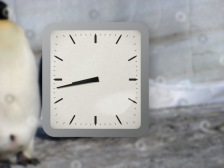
**8:43**
